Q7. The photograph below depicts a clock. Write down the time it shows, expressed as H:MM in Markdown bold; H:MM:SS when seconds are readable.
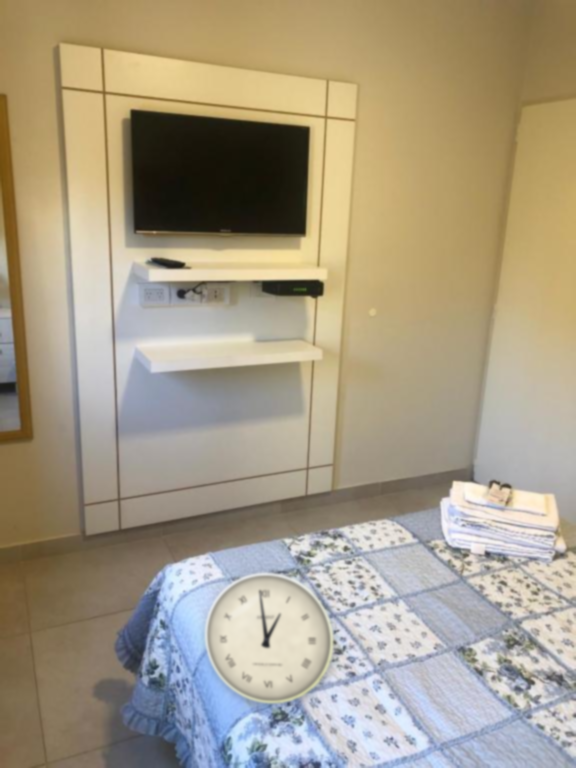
**12:59**
